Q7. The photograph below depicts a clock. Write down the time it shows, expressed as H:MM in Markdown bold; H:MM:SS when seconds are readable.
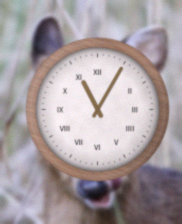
**11:05**
